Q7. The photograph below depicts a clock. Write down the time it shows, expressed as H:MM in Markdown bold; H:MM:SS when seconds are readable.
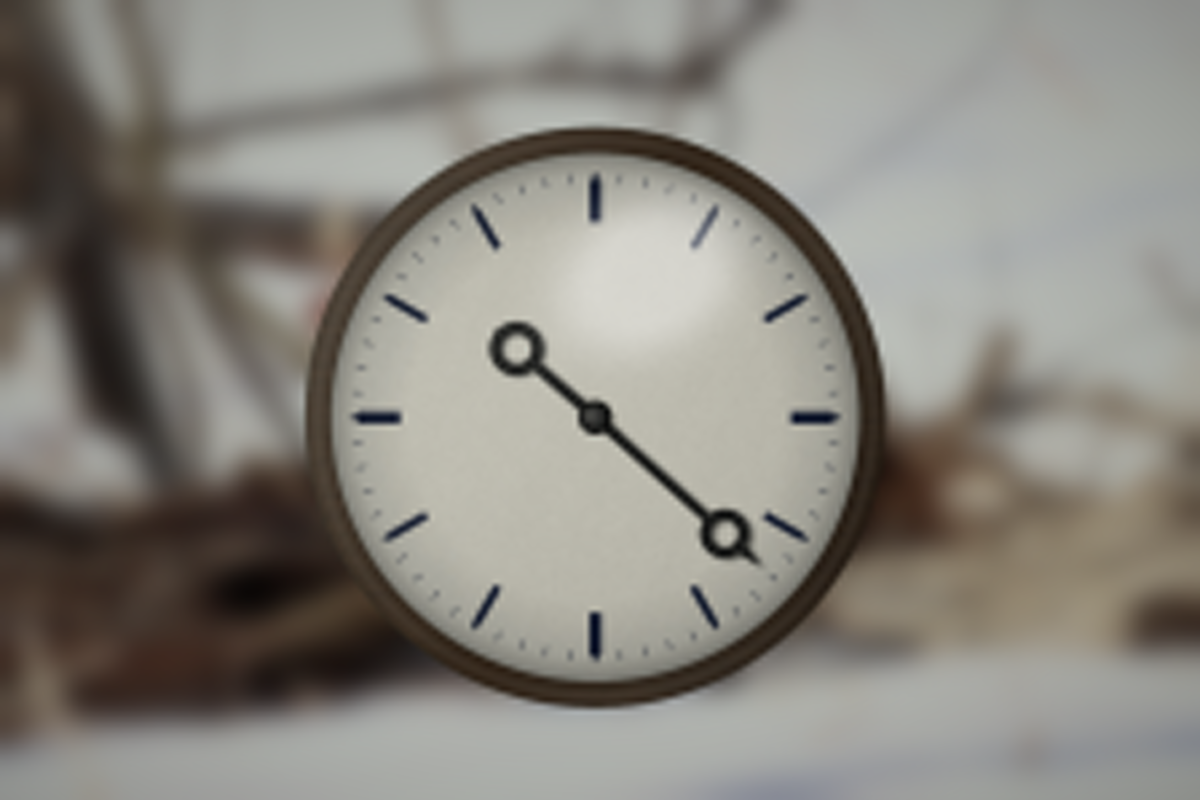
**10:22**
